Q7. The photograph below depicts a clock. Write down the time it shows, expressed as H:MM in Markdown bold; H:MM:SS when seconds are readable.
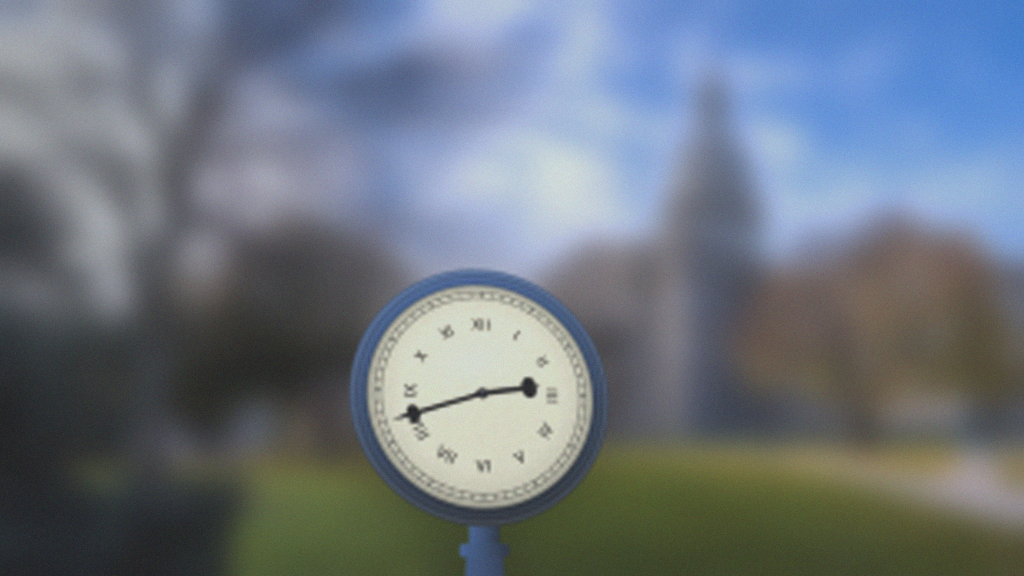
**2:42**
